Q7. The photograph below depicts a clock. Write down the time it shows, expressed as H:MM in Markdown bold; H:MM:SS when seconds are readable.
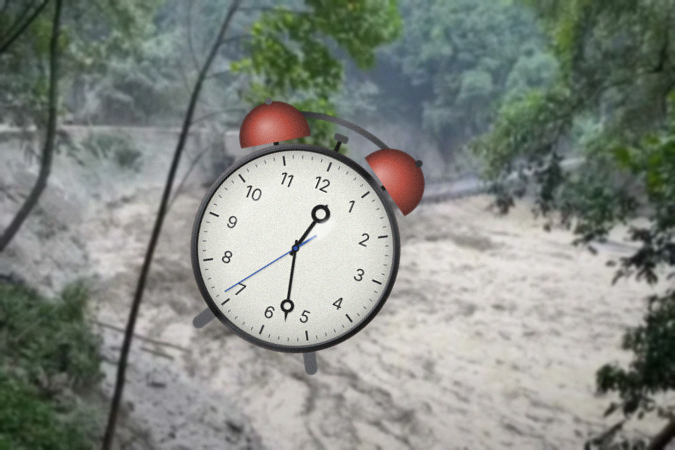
**12:27:36**
